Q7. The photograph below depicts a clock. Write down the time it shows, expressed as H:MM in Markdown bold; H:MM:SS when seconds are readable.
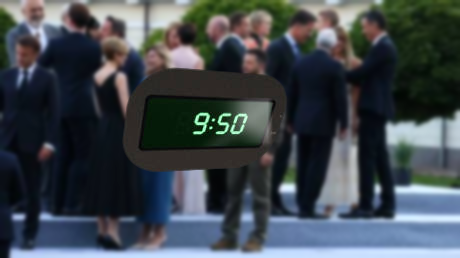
**9:50**
